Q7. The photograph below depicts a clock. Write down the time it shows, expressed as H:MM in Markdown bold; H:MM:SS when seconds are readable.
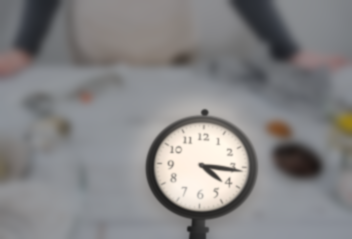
**4:16**
